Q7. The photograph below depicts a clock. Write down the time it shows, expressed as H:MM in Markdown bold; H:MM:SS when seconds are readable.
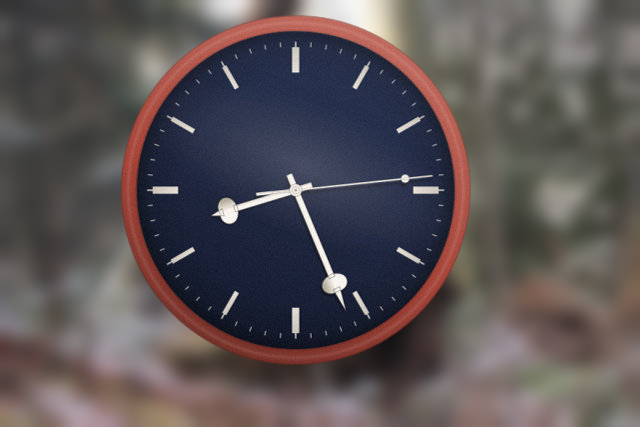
**8:26:14**
